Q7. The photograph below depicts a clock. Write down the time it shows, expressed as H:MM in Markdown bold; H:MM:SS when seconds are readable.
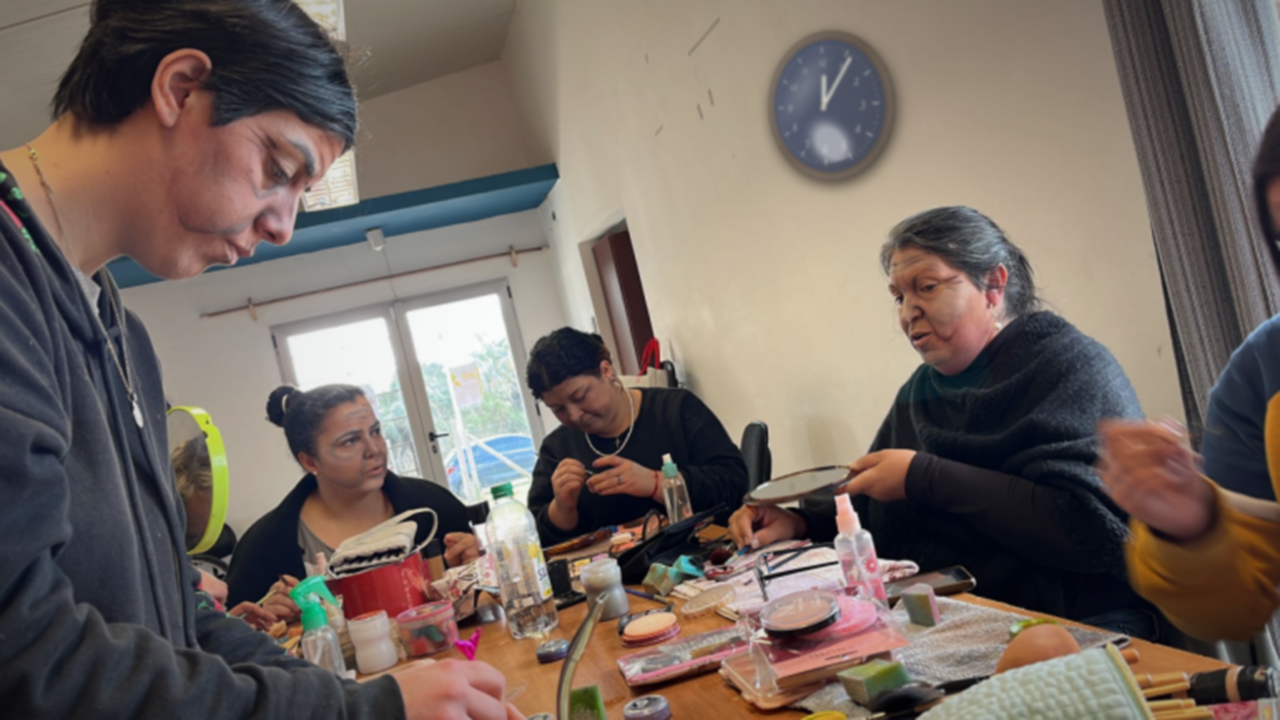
**12:06**
